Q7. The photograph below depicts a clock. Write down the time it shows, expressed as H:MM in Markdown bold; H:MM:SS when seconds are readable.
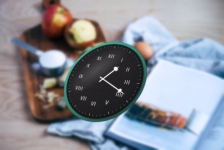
**1:19**
